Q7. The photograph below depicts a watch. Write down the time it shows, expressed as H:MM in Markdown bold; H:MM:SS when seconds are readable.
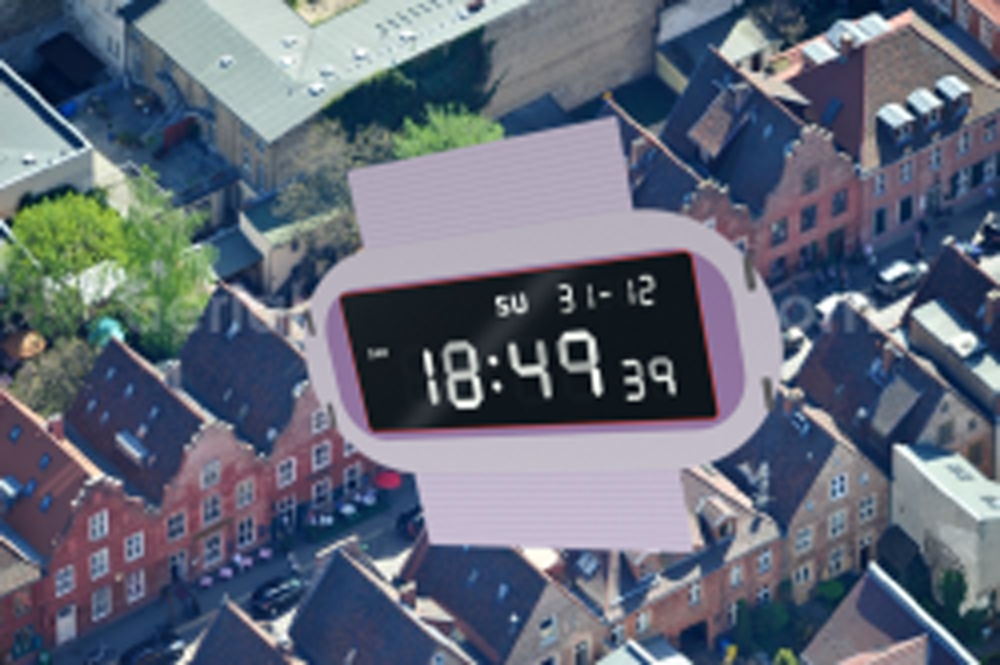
**18:49:39**
